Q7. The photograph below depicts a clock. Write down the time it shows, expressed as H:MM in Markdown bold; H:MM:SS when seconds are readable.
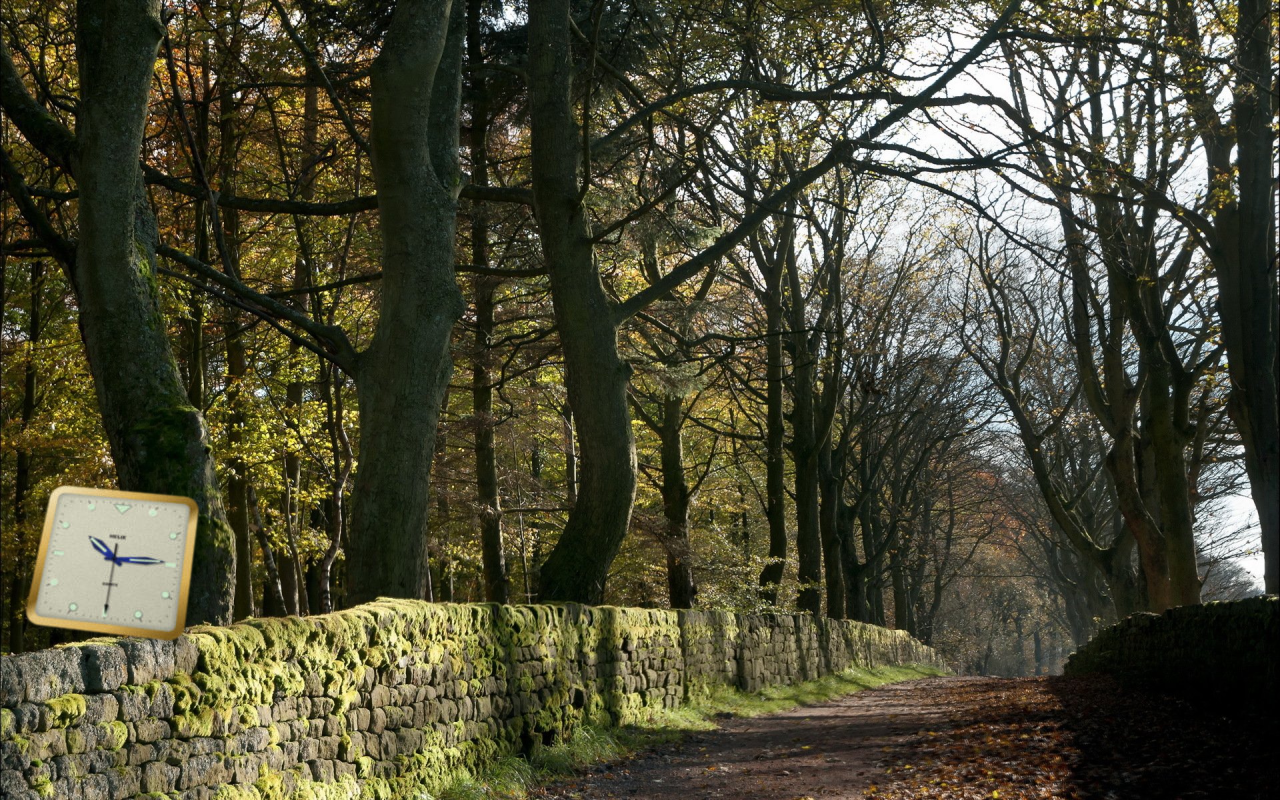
**10:14:30**
